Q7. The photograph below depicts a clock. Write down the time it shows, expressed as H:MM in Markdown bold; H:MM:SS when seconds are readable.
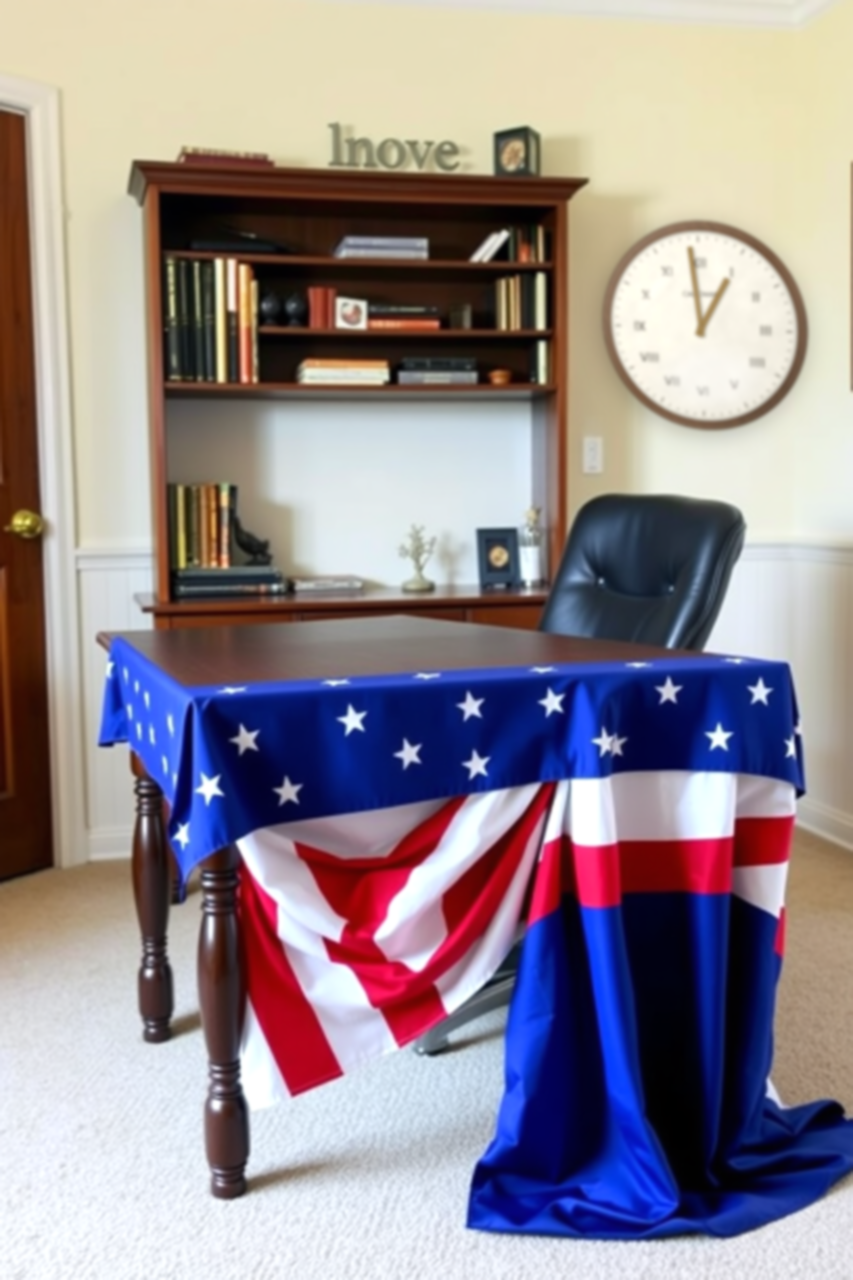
**12:59**
